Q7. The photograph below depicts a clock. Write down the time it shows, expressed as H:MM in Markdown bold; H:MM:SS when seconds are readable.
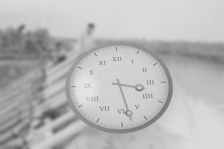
**3:28**
